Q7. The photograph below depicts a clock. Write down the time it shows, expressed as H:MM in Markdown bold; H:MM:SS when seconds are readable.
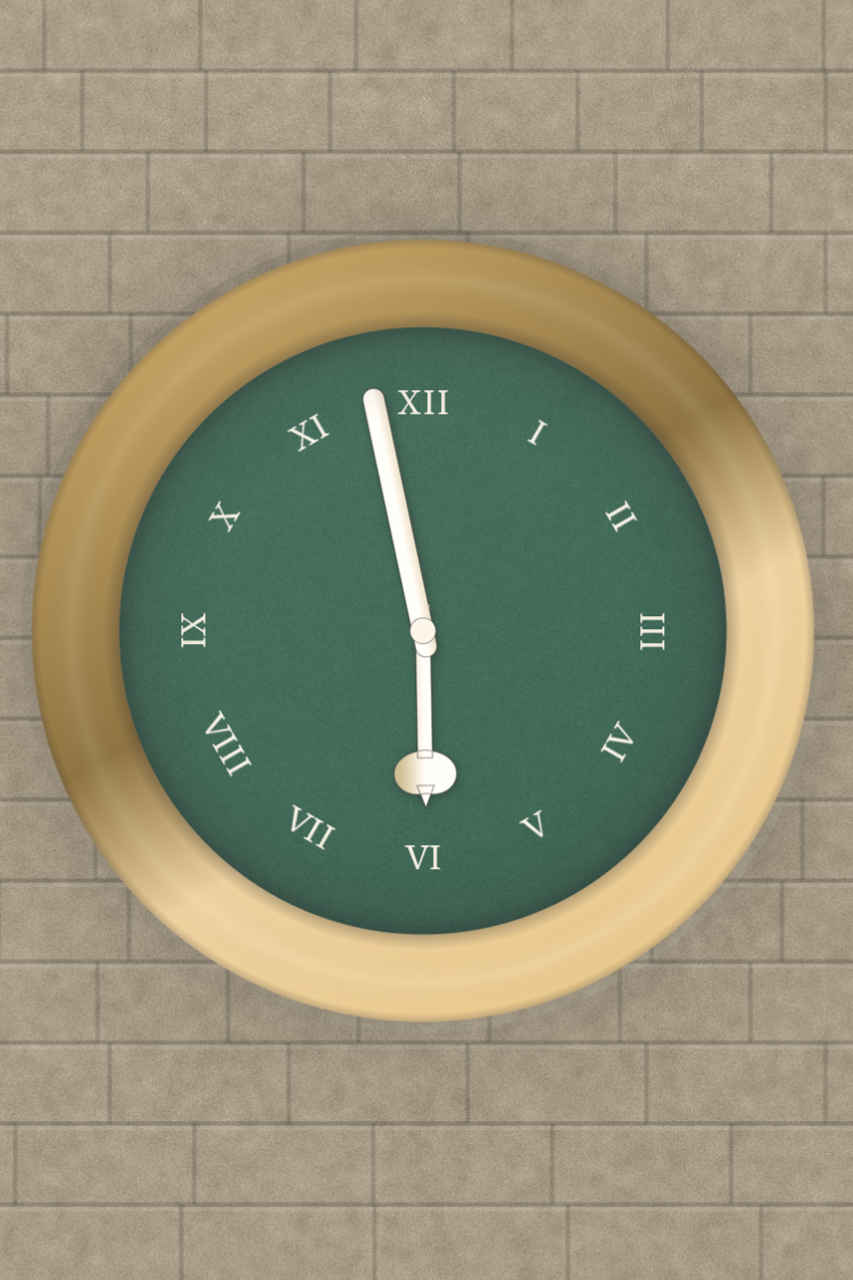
**5:58**
